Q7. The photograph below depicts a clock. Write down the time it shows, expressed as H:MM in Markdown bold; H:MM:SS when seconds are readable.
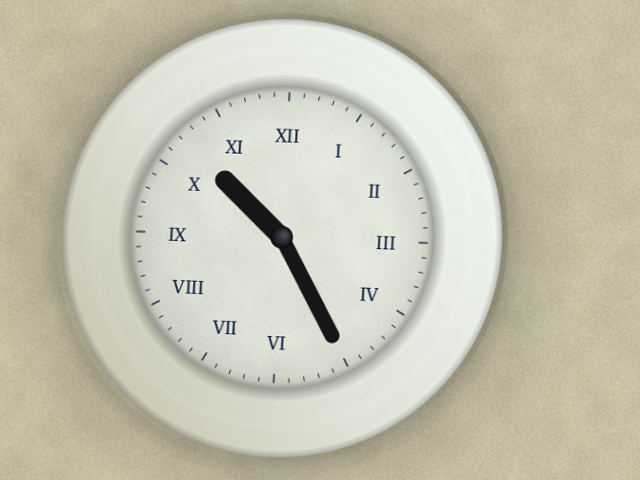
**10:25**
